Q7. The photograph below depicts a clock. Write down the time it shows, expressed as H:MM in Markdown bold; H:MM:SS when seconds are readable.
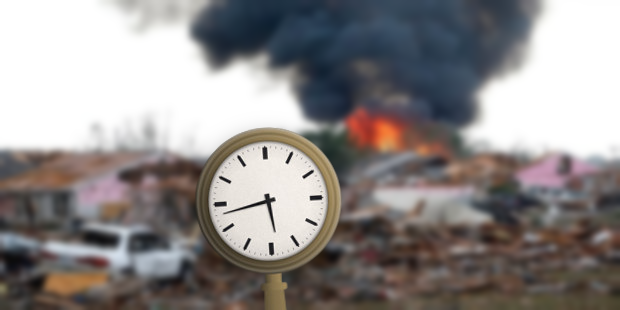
**5:43**
